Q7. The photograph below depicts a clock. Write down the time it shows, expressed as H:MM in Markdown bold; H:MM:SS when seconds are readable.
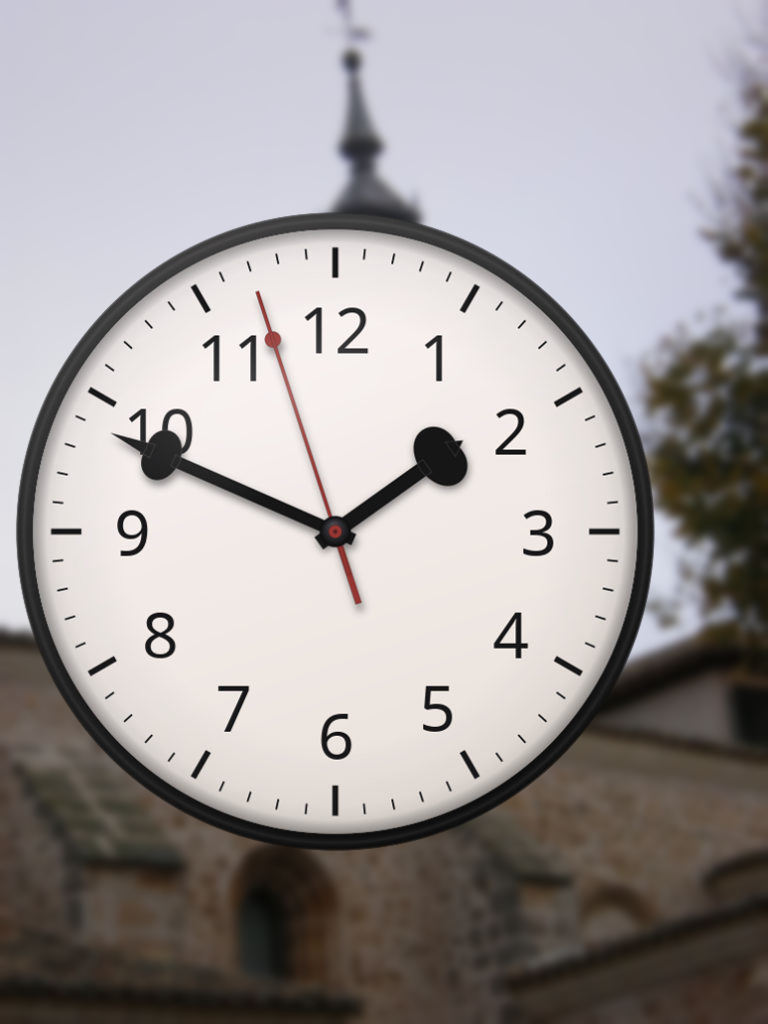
**1:48:57**
